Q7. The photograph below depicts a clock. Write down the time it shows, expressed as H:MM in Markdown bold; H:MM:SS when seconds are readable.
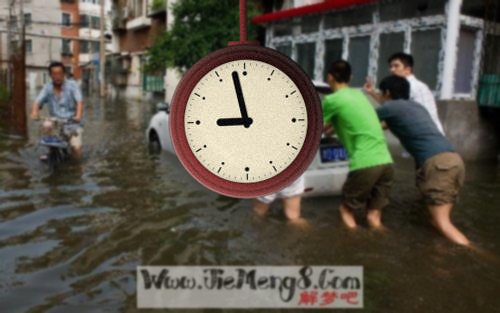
**8:58**
